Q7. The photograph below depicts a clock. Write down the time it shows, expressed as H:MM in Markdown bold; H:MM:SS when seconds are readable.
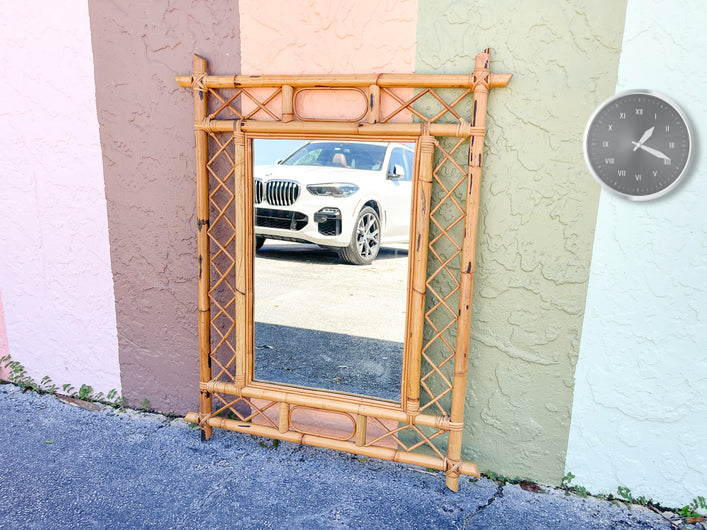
**1:19**
